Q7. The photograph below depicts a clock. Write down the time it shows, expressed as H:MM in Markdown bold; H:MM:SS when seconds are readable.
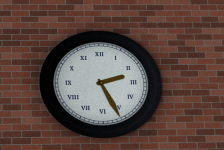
**2:26**
